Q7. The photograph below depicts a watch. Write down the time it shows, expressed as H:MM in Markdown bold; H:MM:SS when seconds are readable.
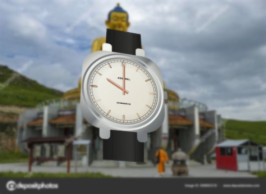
**10:00**
